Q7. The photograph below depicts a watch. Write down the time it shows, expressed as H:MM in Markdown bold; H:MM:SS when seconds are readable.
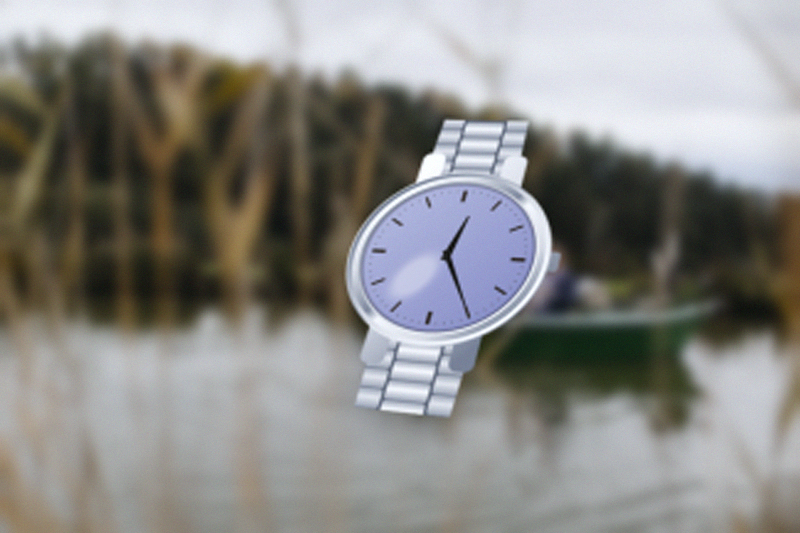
**12:25**
